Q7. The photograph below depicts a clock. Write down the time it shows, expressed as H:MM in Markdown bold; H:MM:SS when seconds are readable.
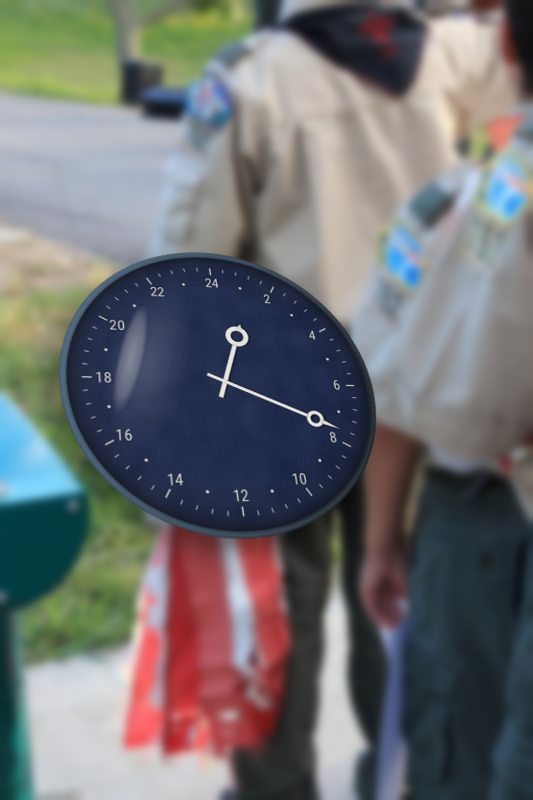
**1:19**
